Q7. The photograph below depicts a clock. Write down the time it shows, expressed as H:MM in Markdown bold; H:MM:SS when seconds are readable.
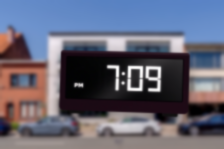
**7:09**
